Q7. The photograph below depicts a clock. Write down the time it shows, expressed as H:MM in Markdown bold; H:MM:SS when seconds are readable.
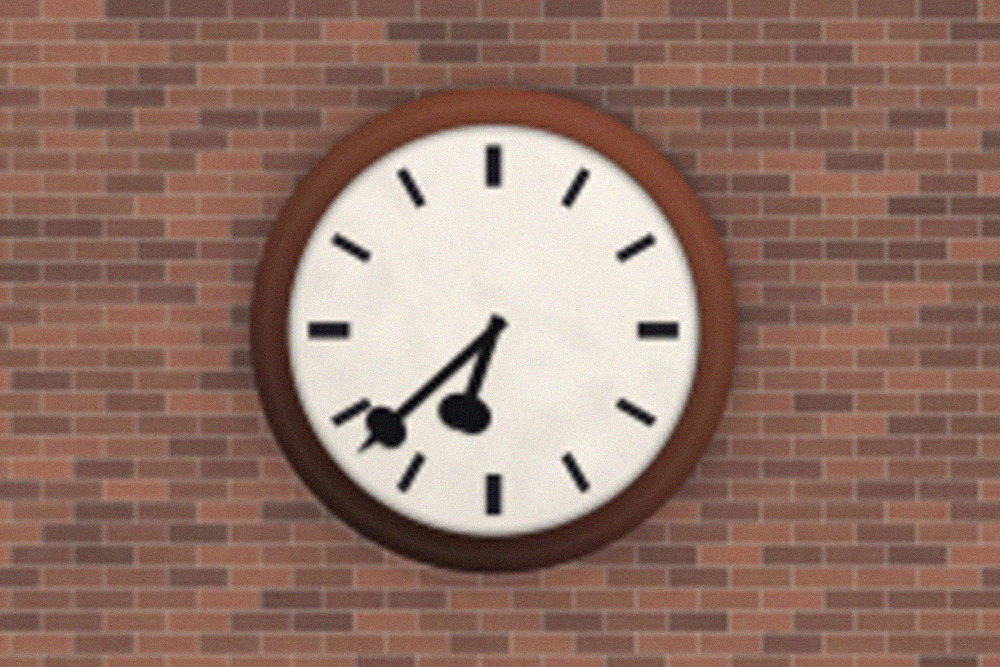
**6:38**
